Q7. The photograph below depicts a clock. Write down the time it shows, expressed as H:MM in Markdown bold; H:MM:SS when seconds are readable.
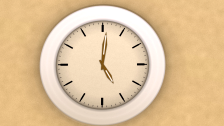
**5:01**
